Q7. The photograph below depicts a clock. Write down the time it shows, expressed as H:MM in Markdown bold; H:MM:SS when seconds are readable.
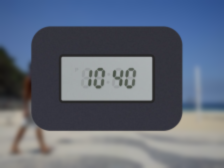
**10:40**
